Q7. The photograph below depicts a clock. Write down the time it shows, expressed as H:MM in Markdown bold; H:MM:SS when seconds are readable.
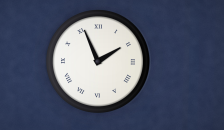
**1:56**
